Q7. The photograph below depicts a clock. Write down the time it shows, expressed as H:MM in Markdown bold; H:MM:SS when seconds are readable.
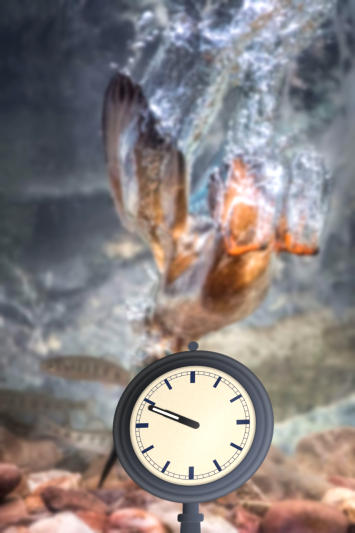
**9:49**
